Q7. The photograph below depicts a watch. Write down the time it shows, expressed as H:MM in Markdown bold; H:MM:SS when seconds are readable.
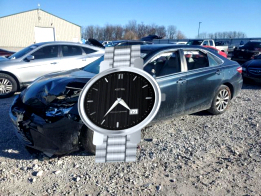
**4:36**
